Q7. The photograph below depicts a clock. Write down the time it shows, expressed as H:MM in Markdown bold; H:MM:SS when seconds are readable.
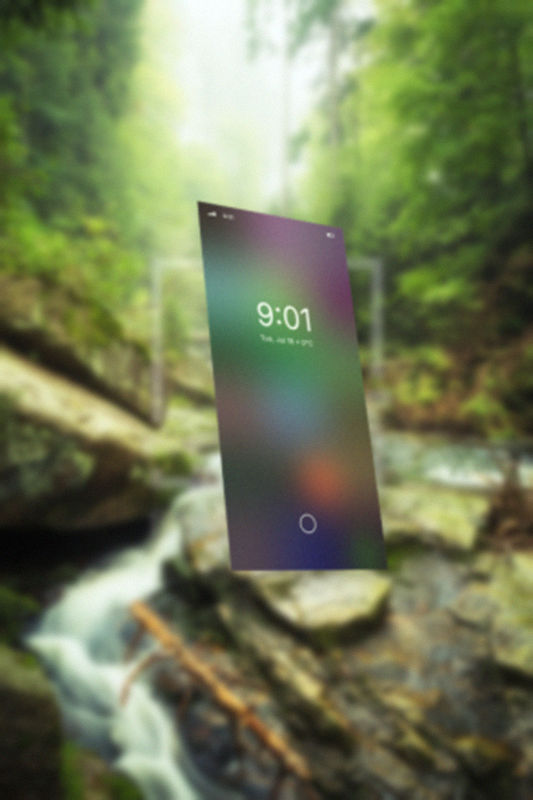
**9:01**
